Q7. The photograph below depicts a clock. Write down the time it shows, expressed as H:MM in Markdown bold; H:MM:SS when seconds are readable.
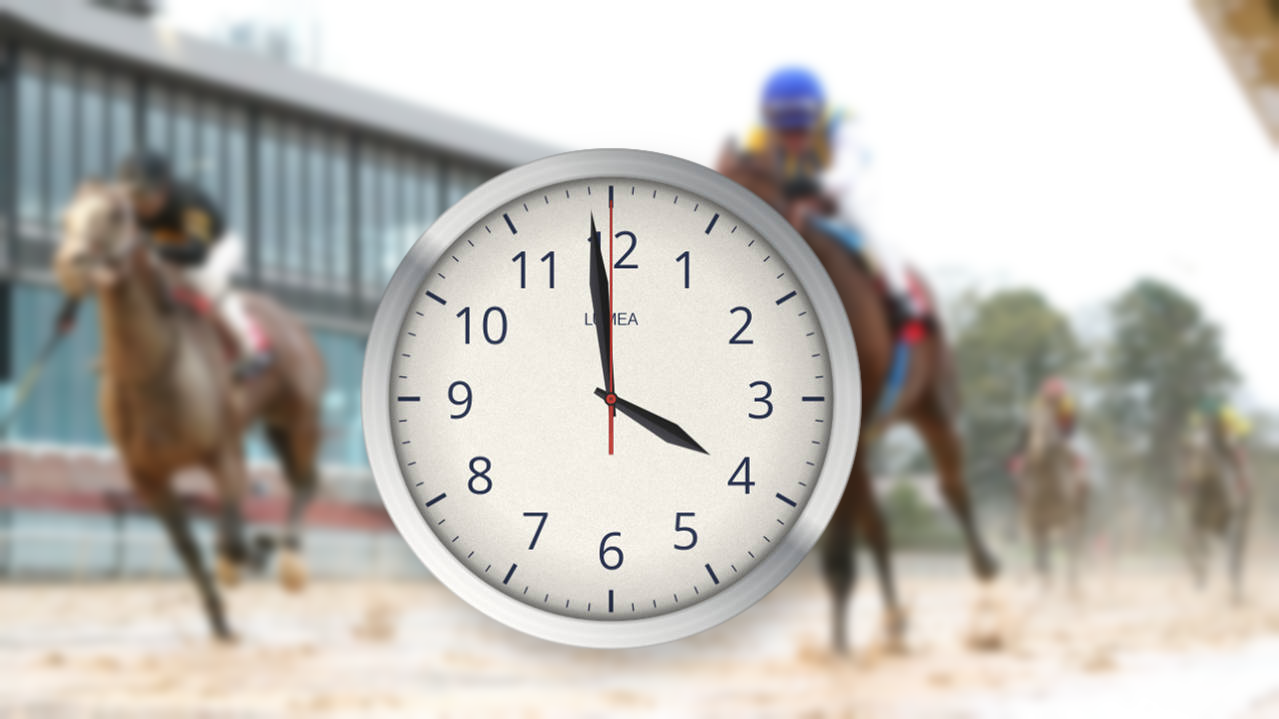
**3:59:00**
